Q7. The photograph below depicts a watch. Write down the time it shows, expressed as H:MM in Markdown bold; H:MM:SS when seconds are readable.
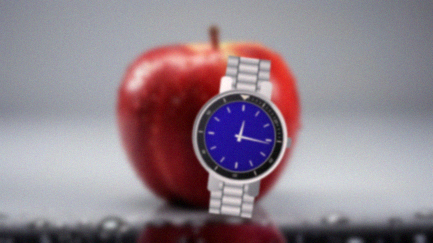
**12:16**
